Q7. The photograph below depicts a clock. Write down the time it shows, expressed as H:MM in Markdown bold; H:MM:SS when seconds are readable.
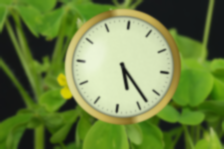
**5:23**
